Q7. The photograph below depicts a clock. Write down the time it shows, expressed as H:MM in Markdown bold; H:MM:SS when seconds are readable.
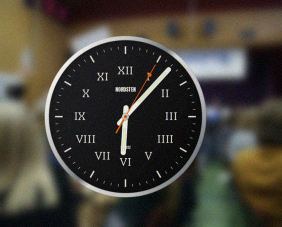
**6:07:05**
